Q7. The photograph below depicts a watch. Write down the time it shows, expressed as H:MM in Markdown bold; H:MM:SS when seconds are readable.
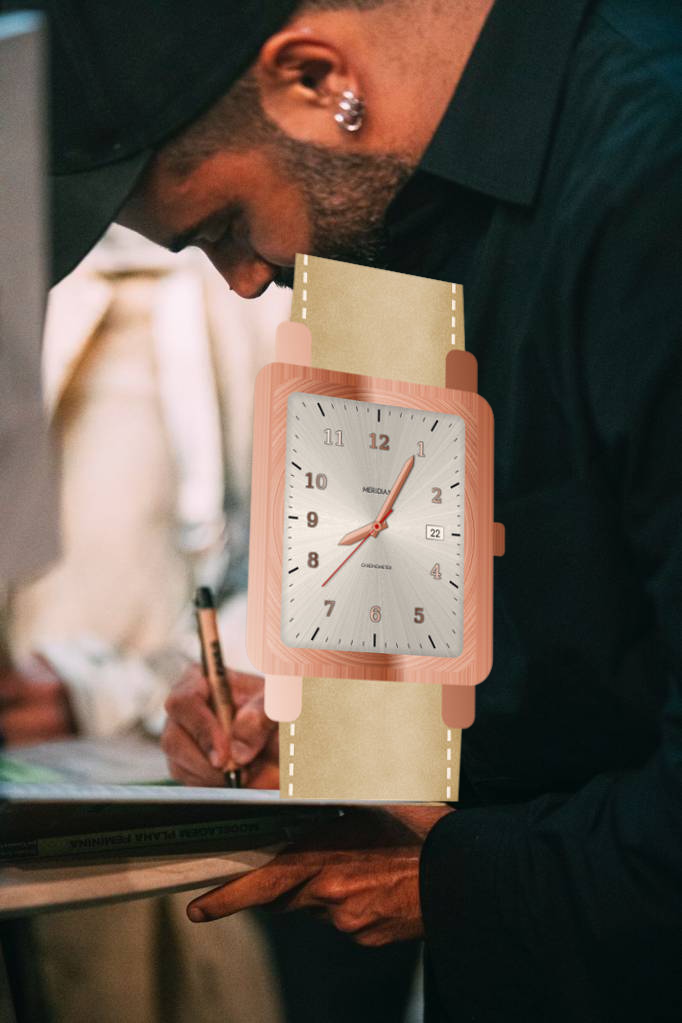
**8:04:37**
